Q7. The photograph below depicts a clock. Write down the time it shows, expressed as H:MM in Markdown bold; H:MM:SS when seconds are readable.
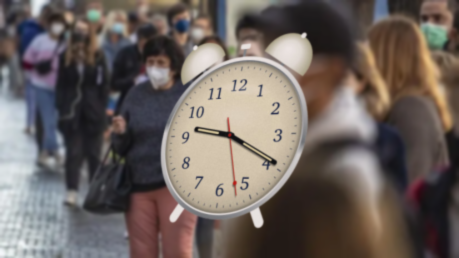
**9:19:27**
